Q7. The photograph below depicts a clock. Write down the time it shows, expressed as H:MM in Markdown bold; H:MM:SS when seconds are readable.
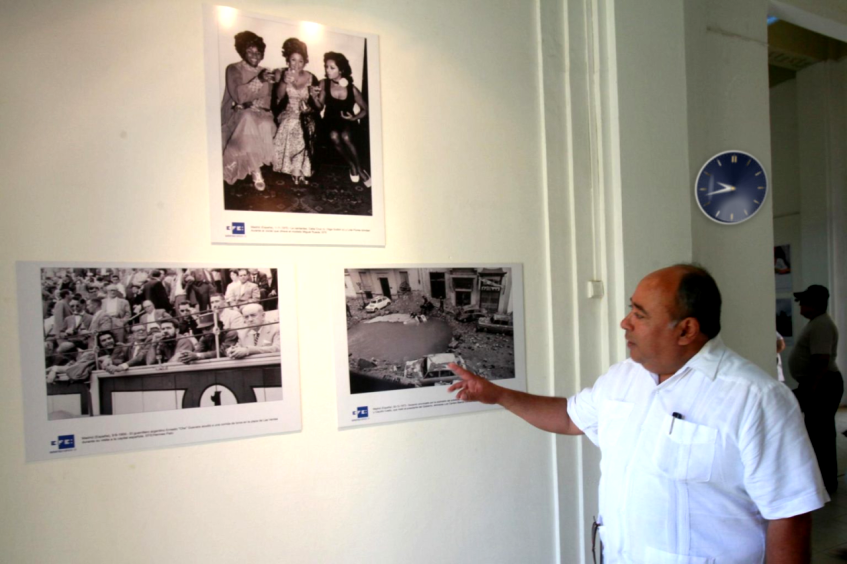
**9:43**
